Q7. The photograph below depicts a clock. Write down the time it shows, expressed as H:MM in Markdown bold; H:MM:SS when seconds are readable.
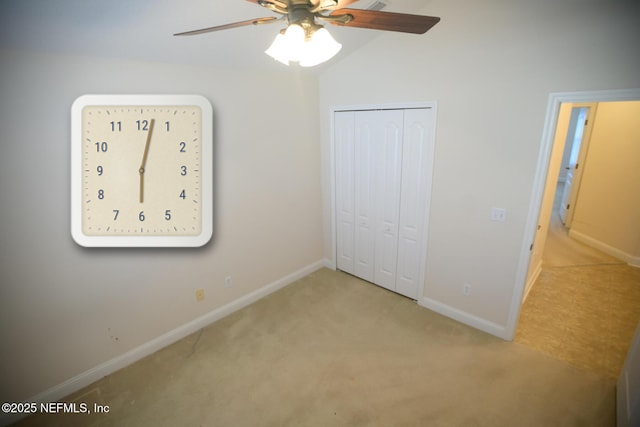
**6:02**
